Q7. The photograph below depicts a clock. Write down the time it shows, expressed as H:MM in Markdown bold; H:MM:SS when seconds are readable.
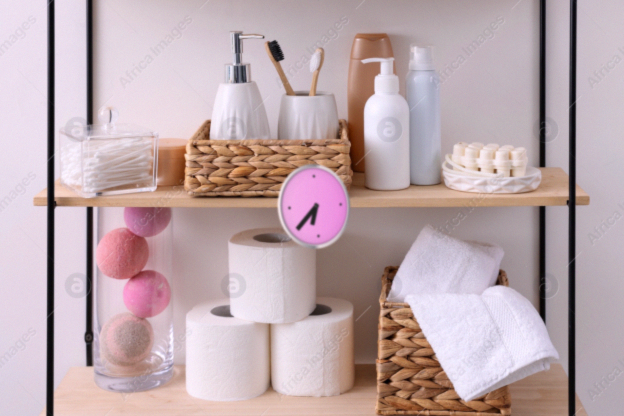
**6:38**
